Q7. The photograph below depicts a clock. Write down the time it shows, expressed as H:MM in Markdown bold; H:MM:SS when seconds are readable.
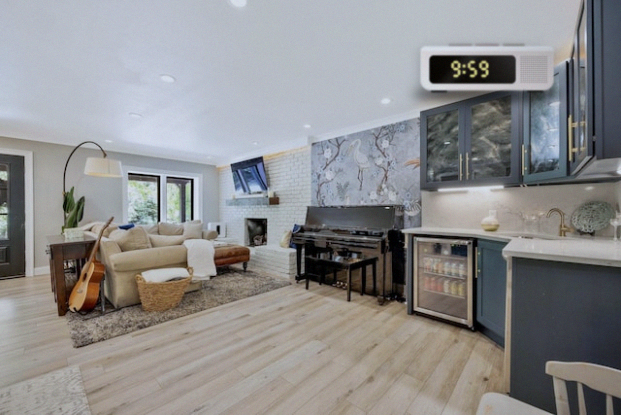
**9:59**
